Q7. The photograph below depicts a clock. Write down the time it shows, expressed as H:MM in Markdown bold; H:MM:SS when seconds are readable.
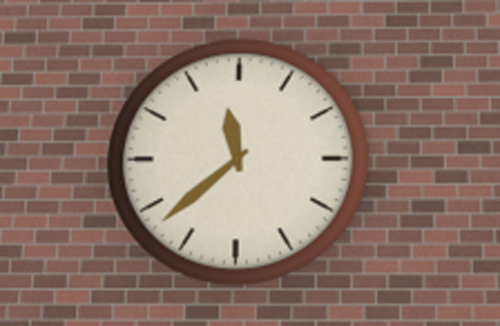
**11:38**
